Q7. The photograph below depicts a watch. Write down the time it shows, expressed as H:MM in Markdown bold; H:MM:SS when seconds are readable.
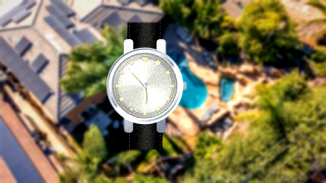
**5:53**
